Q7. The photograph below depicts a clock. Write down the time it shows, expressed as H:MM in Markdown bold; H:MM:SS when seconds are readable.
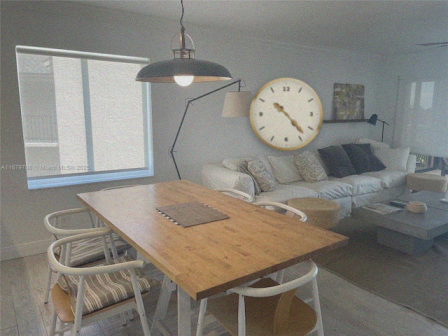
**10:23**
